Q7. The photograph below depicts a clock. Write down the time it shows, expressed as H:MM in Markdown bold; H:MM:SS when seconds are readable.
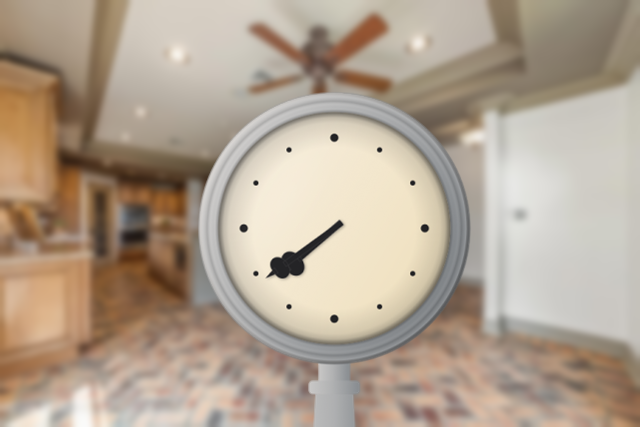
**7:39**
